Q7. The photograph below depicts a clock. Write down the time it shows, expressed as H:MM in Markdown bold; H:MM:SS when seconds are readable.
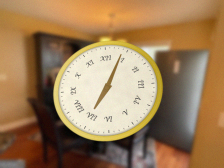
**7:04**
